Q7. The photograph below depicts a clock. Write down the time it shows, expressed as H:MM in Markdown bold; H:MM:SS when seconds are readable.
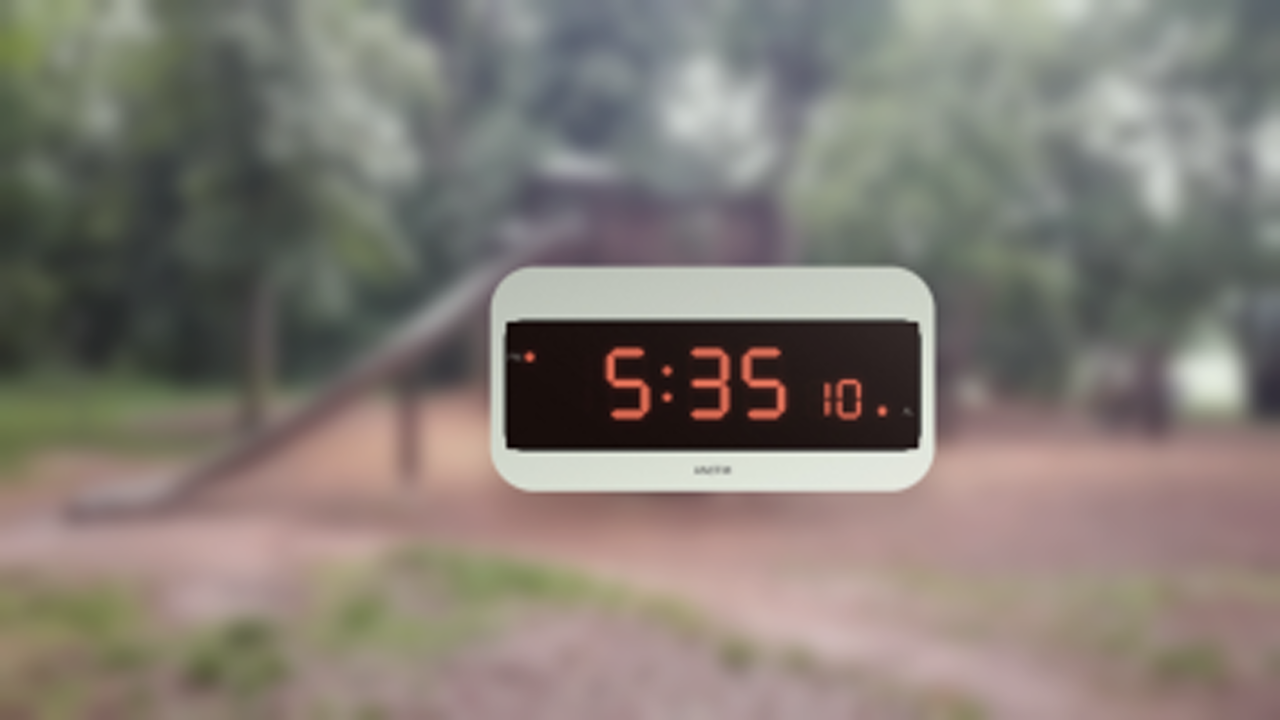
**5:35:10**
